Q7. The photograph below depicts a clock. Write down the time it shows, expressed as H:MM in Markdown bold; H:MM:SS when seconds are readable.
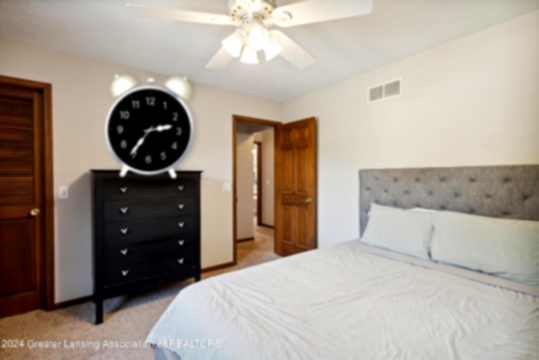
**2:36**
